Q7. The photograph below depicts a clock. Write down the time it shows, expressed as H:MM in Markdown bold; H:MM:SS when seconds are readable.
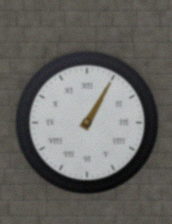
**1:05**
